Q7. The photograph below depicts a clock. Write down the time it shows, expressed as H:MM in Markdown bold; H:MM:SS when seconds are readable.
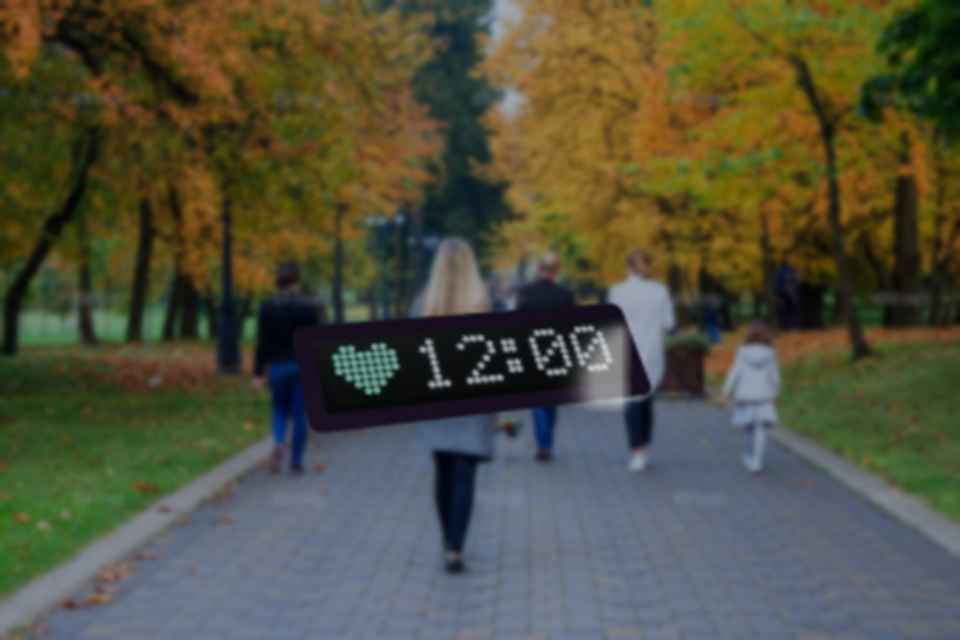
**12:00**
